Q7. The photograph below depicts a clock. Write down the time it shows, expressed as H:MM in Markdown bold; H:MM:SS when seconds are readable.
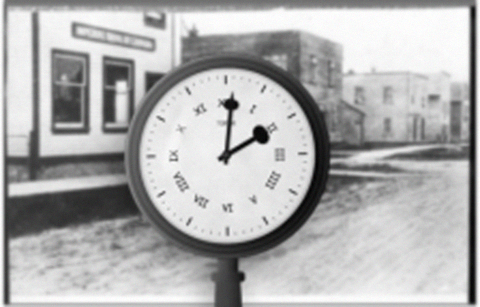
**2:01**
